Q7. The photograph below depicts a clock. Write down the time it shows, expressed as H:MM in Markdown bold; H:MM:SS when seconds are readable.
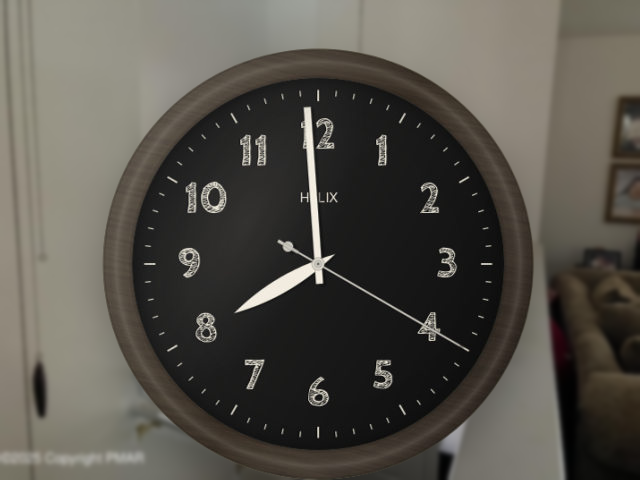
**7:59:20**
